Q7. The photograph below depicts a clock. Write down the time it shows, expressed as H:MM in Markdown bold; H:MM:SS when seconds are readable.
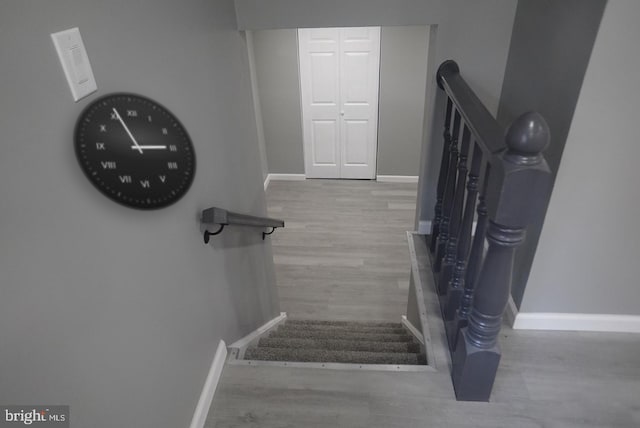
**2:56**
